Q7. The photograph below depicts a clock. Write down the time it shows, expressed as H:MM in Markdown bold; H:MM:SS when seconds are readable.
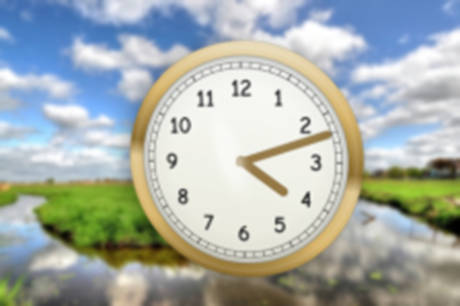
**4:12**
